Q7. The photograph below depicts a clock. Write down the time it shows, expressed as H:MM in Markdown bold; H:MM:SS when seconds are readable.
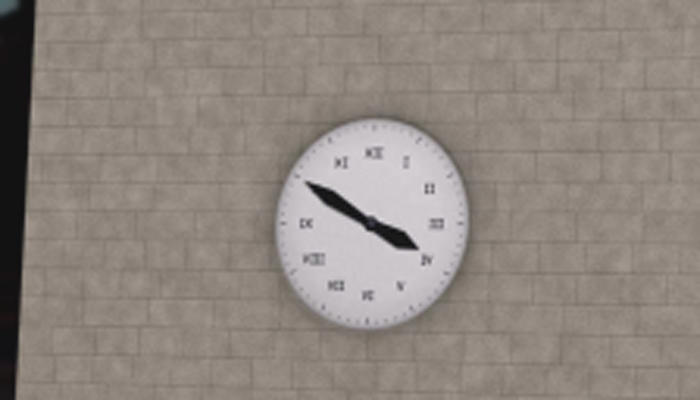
**3:50**
